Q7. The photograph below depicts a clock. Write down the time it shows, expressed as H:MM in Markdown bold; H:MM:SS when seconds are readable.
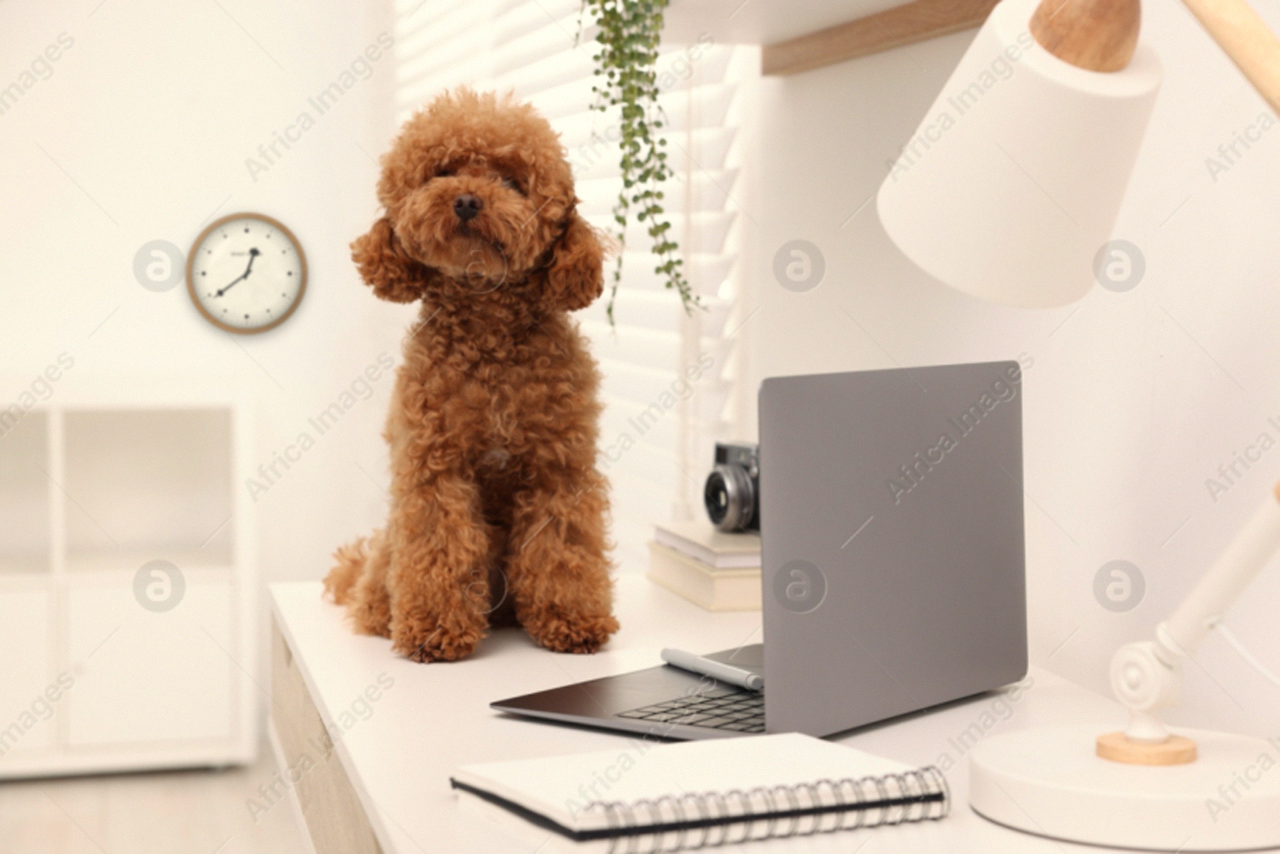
**12:39**
